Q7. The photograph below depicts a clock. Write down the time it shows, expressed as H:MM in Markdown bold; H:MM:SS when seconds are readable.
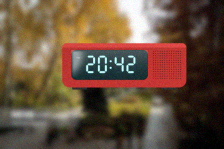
**20:42**
